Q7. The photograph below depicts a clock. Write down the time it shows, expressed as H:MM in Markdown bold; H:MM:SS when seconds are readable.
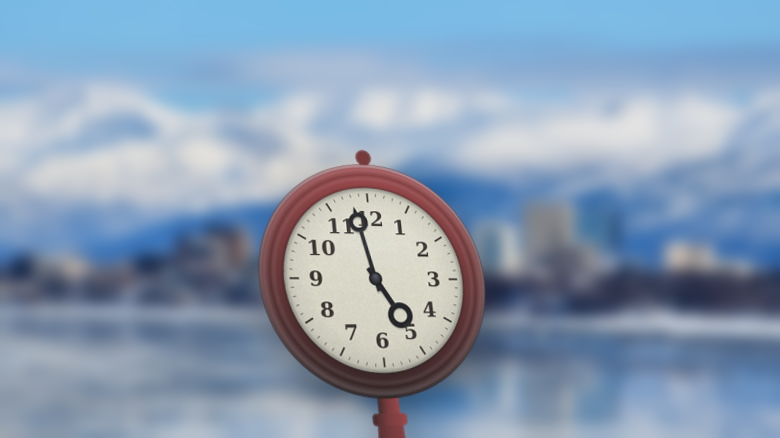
**4:58**
